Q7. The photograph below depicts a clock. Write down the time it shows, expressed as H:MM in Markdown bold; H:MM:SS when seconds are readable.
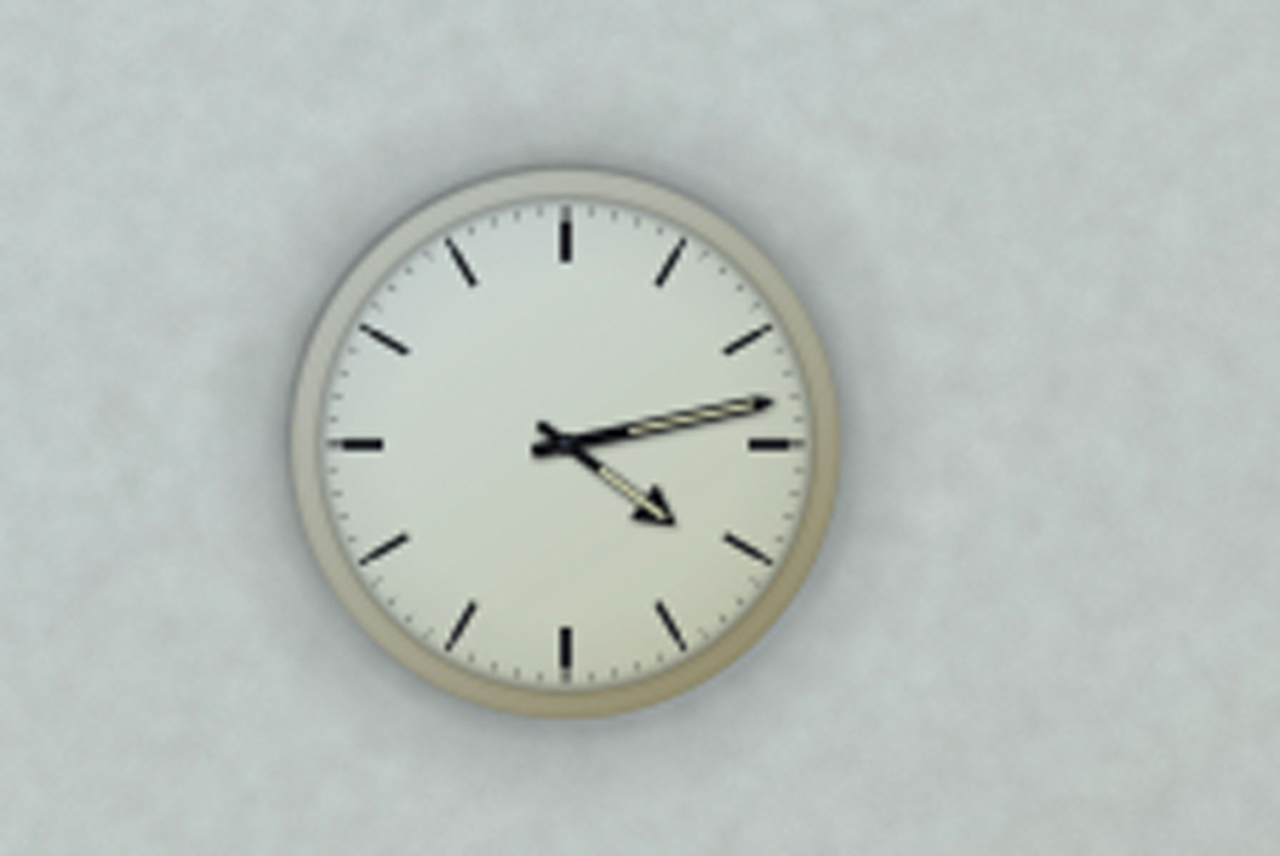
**4:13**
